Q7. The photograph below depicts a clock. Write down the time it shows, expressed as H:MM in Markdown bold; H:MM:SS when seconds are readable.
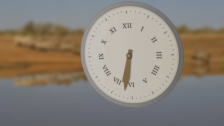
**6:32**
